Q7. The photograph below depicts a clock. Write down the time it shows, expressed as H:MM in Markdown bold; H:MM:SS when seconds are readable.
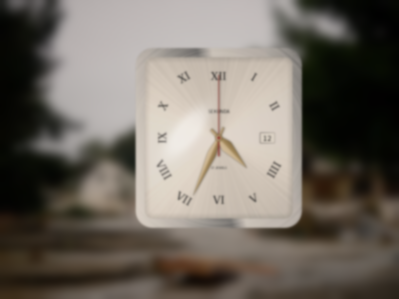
**4:34:00**
